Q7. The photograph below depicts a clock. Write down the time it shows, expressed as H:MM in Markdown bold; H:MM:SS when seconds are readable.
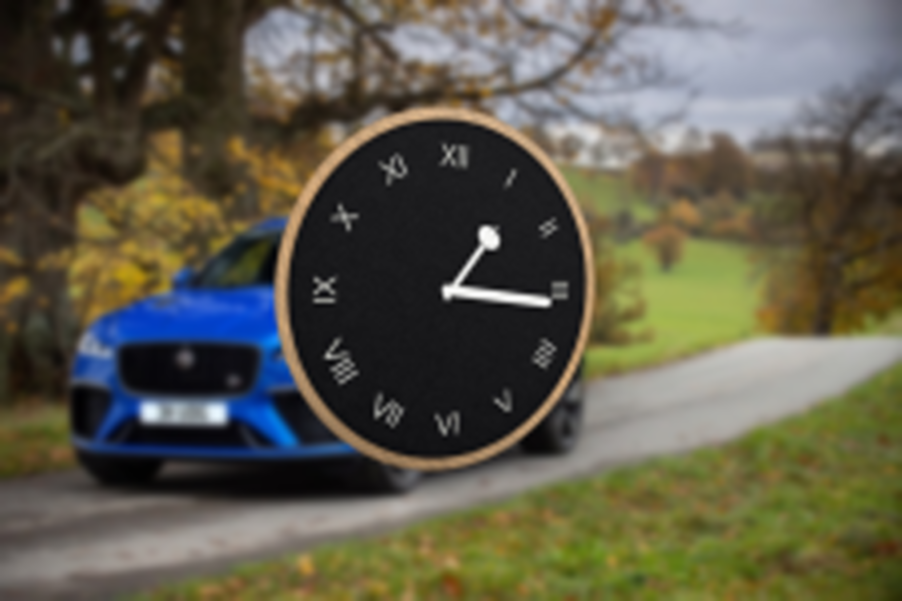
**1:16**
